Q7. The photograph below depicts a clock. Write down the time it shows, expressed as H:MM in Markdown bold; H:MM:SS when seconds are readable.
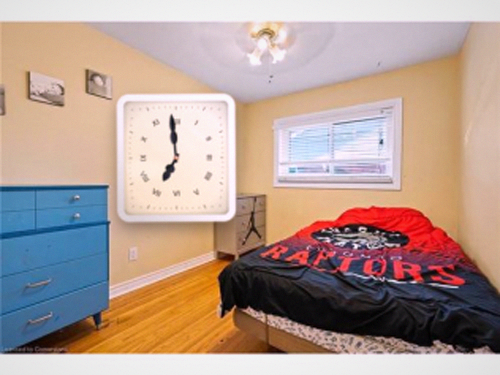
**6:59**
